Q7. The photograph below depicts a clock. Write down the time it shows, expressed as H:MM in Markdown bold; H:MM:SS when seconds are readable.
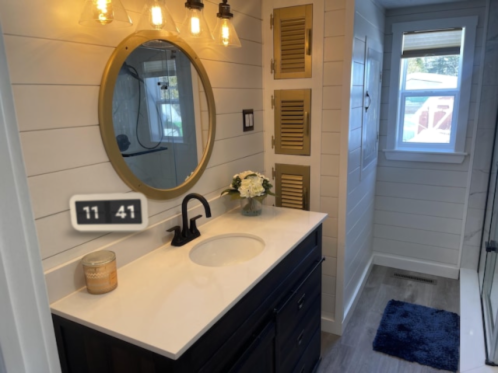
**11:41**
